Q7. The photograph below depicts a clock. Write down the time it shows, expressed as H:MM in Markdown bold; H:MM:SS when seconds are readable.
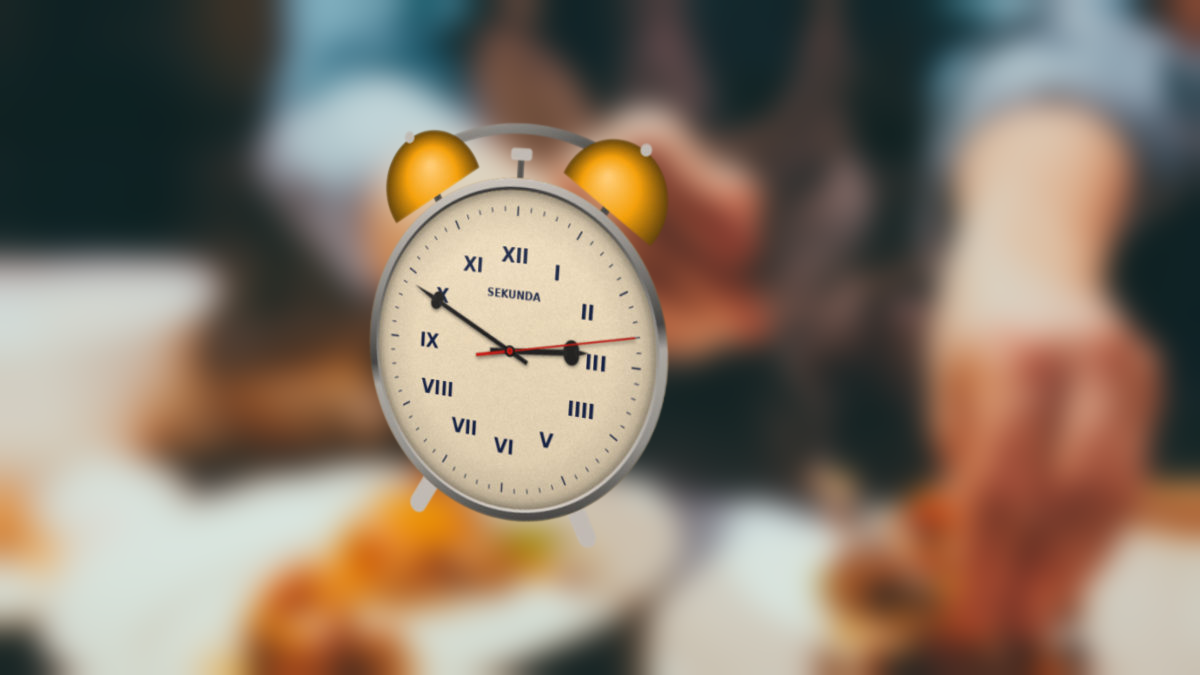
**2:49:13**
